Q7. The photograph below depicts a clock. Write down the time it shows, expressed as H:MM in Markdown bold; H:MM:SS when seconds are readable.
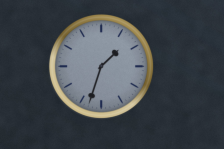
**1:33**
